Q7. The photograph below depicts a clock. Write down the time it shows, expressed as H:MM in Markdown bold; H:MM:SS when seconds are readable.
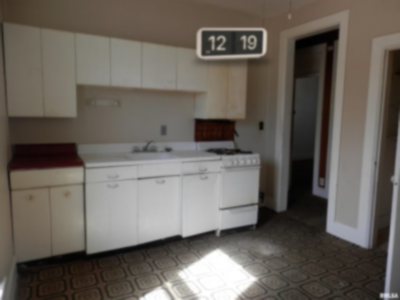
**12:19**
